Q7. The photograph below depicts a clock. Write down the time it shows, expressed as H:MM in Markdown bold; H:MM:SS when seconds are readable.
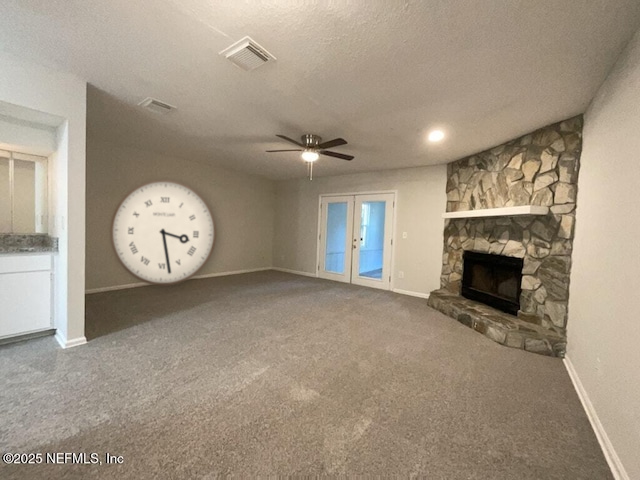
**3:28**
